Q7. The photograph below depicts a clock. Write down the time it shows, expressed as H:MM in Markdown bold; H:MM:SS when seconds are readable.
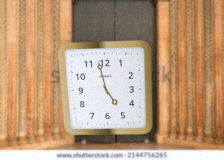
**4:58**
